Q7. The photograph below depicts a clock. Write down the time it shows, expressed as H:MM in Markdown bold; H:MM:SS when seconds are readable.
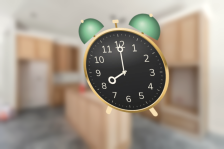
**8:00**
